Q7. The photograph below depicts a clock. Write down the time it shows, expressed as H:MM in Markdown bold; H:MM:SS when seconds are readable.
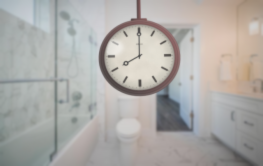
**8:00**
